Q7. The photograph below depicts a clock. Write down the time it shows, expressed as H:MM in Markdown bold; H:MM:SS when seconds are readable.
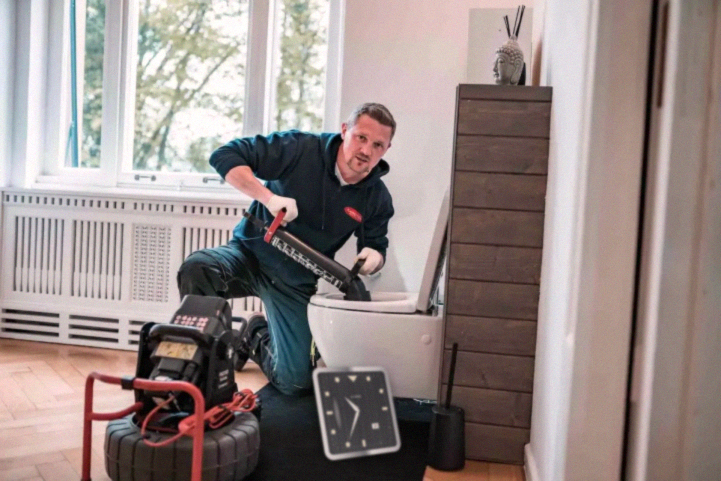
**10:35**
